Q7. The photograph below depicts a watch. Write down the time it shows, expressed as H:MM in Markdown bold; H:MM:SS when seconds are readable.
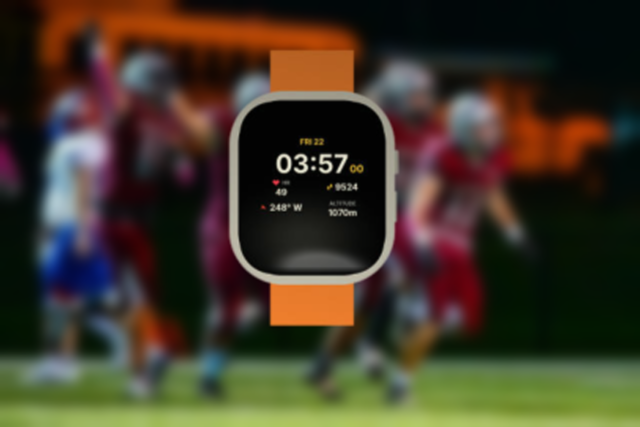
**3:57**
